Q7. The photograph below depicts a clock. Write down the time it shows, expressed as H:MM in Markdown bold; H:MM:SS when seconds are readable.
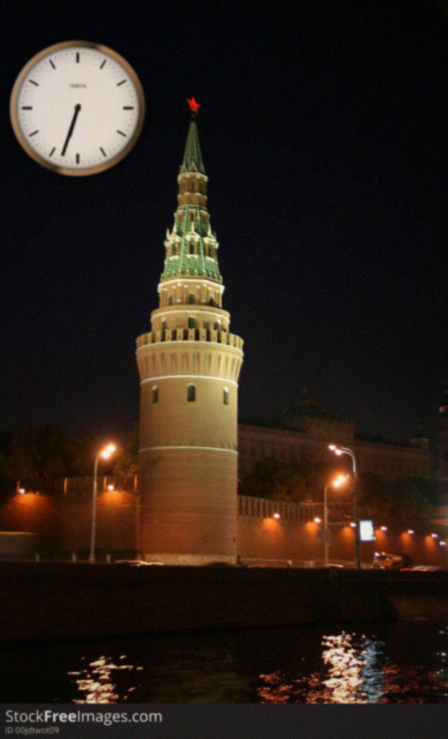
**6:33**
